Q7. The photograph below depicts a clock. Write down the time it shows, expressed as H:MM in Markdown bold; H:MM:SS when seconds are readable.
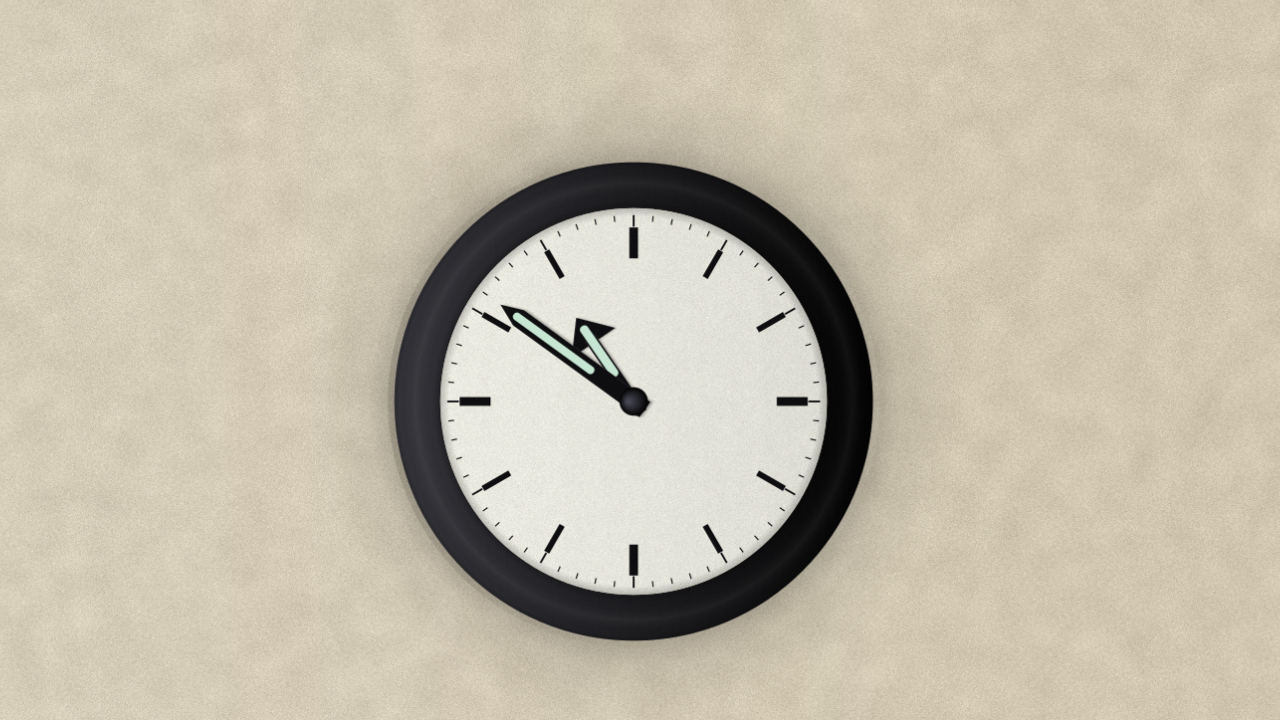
**10:51**
